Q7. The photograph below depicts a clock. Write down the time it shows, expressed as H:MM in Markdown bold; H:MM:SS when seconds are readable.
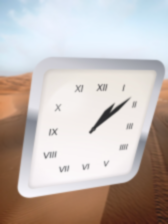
**1:08**
